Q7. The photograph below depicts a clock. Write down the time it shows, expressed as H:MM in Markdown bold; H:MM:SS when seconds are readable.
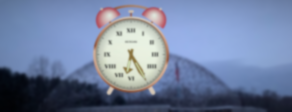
**6:25**
